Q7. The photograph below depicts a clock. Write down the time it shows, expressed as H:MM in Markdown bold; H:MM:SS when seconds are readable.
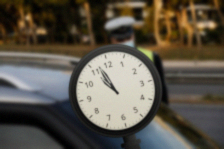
**10:57**
